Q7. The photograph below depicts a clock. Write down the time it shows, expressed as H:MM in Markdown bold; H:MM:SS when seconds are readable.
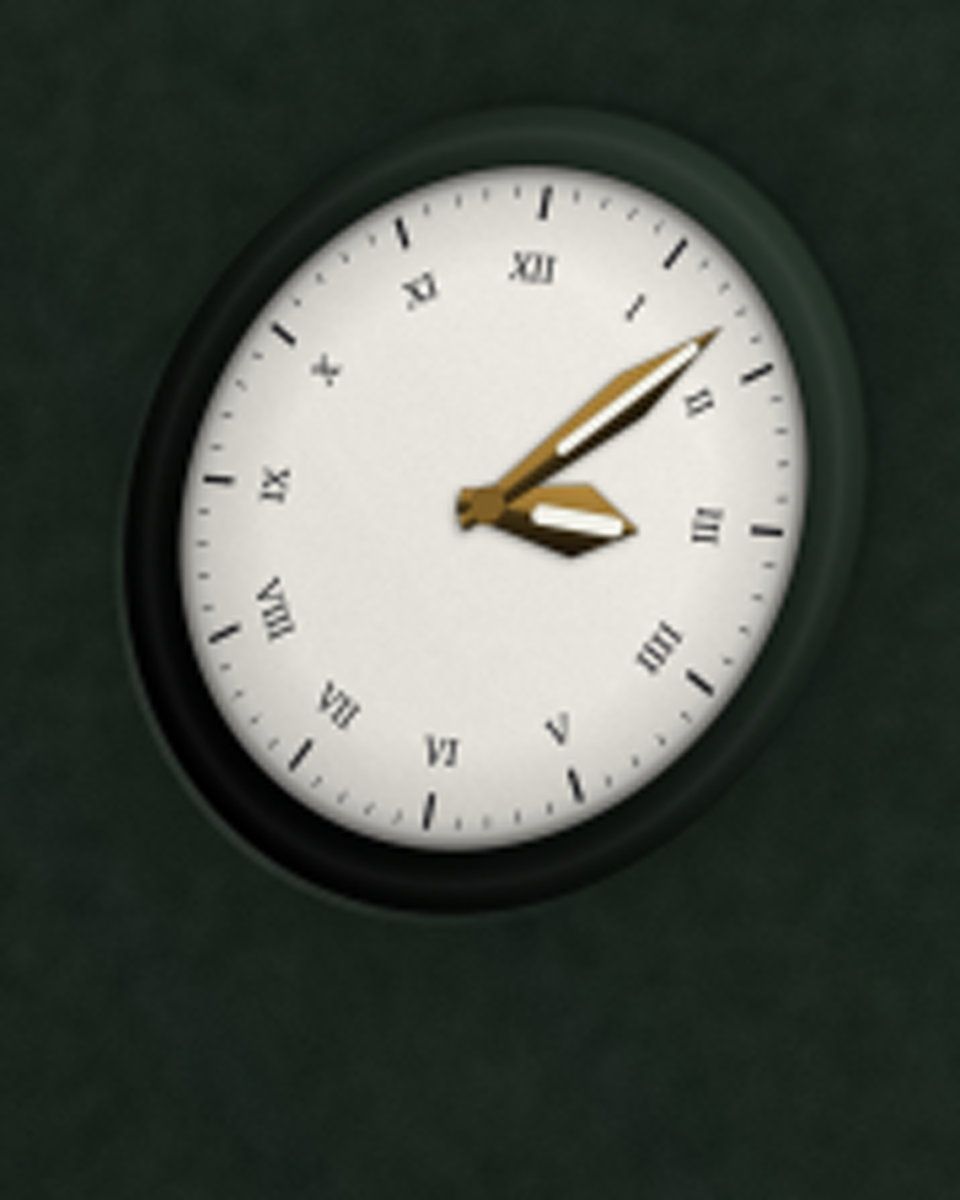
**3:08**
